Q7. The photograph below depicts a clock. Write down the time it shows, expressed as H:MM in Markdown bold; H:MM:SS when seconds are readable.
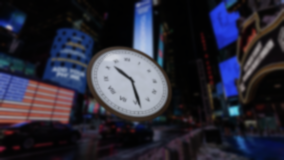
**10:29**
